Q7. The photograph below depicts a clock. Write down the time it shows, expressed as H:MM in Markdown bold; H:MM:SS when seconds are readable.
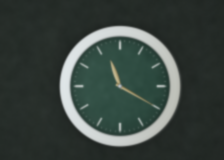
**11:20**
